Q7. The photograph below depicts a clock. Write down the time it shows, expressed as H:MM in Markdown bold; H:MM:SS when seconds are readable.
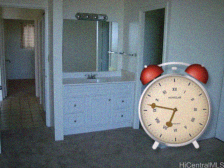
**6:47**
